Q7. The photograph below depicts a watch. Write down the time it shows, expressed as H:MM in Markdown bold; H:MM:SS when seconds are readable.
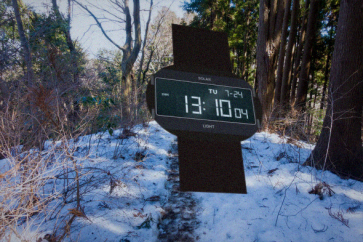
**13:10:04**
